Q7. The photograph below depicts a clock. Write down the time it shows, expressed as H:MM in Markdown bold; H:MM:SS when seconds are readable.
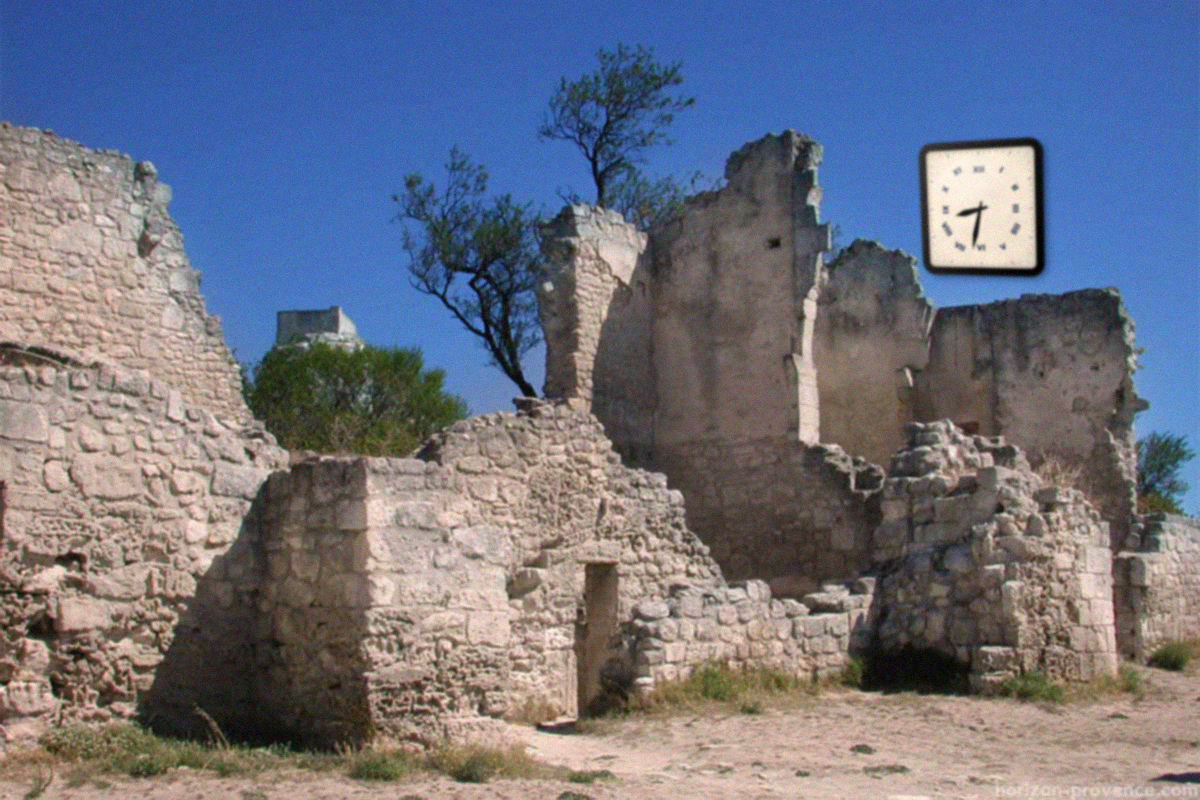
**8:32**
